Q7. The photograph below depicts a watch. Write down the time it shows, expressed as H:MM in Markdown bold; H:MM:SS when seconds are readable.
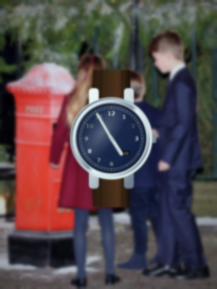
**4:55**
